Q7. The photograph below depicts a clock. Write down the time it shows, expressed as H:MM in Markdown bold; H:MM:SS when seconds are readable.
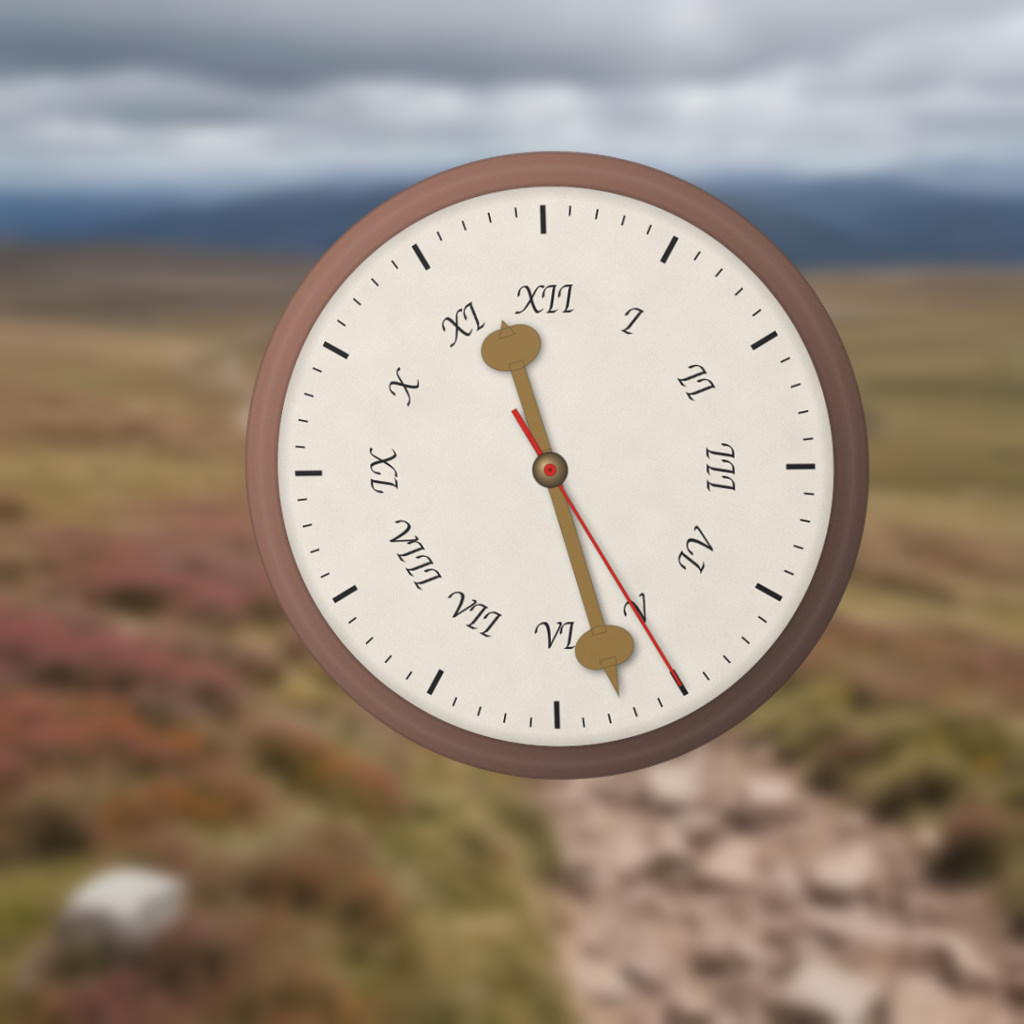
**11:27:25**
